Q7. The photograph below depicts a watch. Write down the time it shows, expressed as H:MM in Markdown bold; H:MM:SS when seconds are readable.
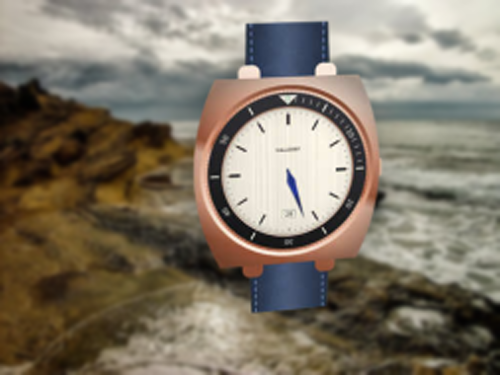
**5:27**
